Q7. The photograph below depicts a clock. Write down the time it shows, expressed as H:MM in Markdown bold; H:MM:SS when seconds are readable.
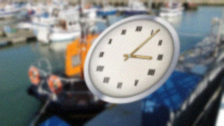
**3:06**
